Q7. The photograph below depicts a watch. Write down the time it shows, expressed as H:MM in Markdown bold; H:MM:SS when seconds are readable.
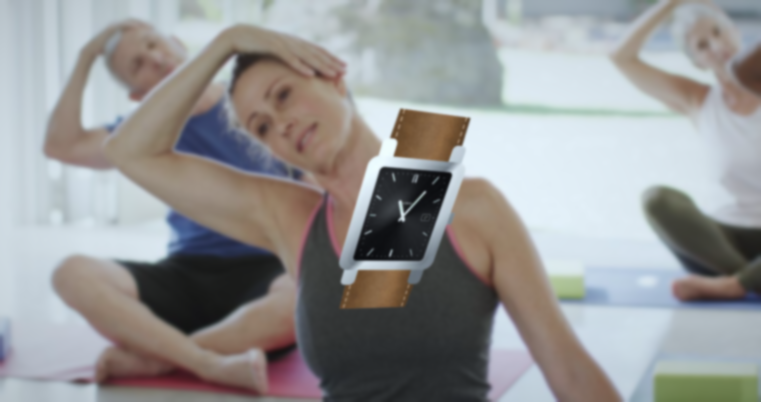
**11:05**
